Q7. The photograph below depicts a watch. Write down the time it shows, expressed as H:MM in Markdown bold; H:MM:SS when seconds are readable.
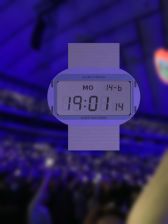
**19:01:14**
